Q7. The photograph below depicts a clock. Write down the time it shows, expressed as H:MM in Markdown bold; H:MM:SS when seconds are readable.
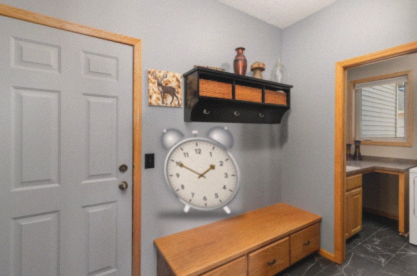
**1:50**
